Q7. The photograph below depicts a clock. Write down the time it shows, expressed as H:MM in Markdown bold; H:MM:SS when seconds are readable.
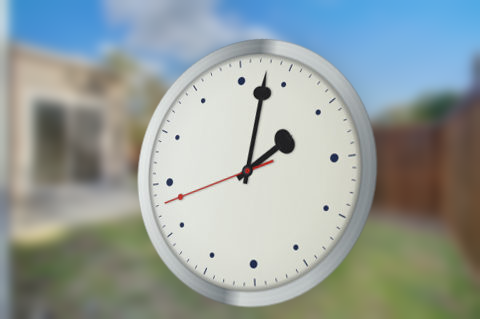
**2:02:43**
